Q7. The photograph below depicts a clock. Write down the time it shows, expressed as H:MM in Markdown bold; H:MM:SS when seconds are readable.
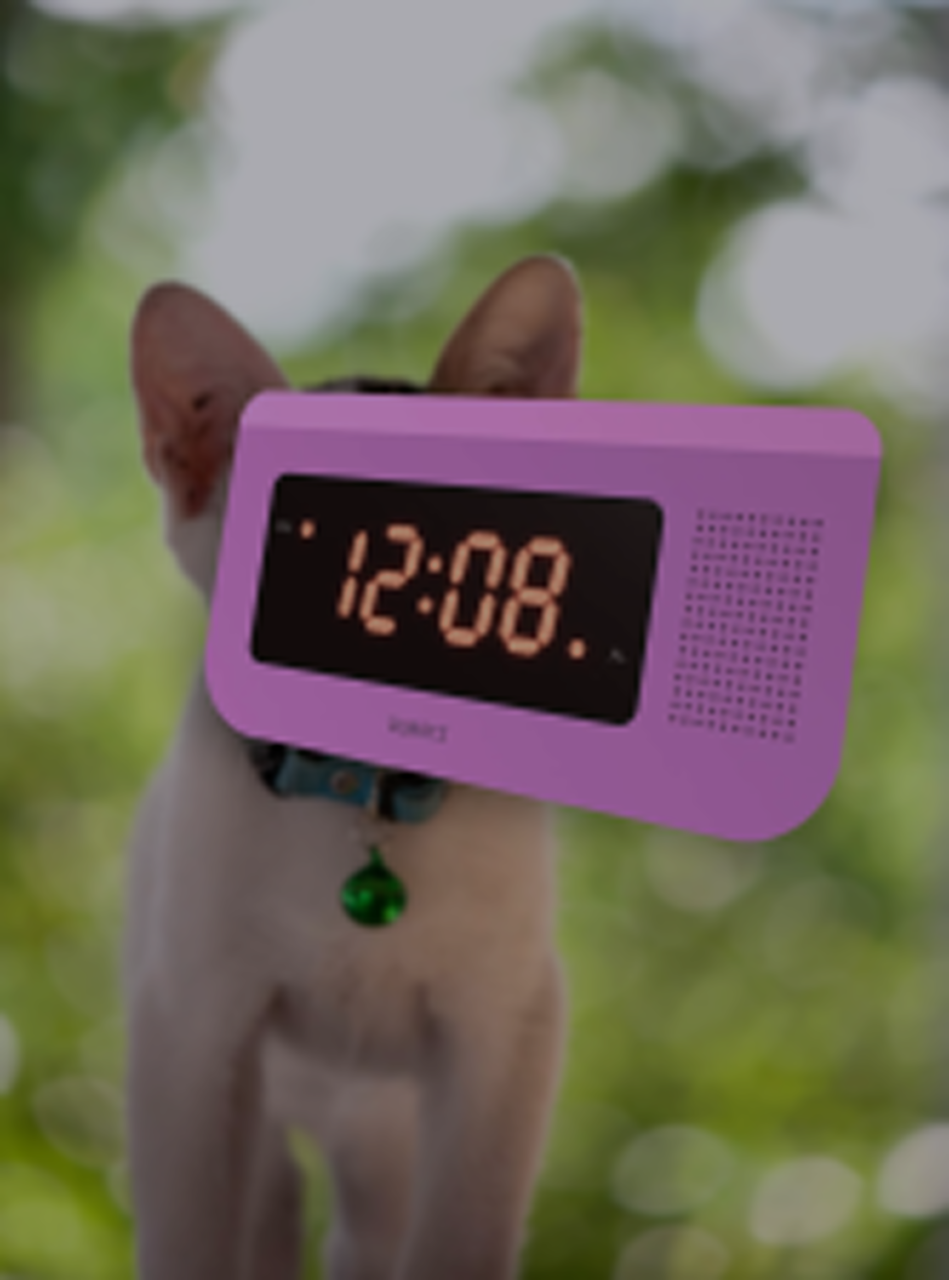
**12:08**
